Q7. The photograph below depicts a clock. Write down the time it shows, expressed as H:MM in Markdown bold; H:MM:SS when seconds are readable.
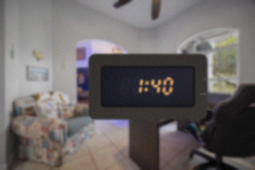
**1:40**
